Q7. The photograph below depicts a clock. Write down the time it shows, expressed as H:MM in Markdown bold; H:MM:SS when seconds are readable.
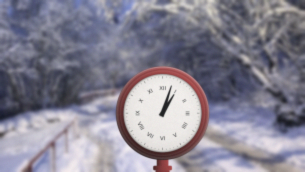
**1:03**
